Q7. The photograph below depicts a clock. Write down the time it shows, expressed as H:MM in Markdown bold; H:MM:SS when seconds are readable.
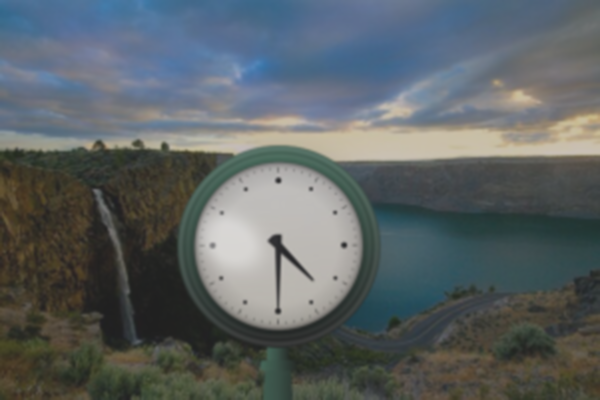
**4:30**
